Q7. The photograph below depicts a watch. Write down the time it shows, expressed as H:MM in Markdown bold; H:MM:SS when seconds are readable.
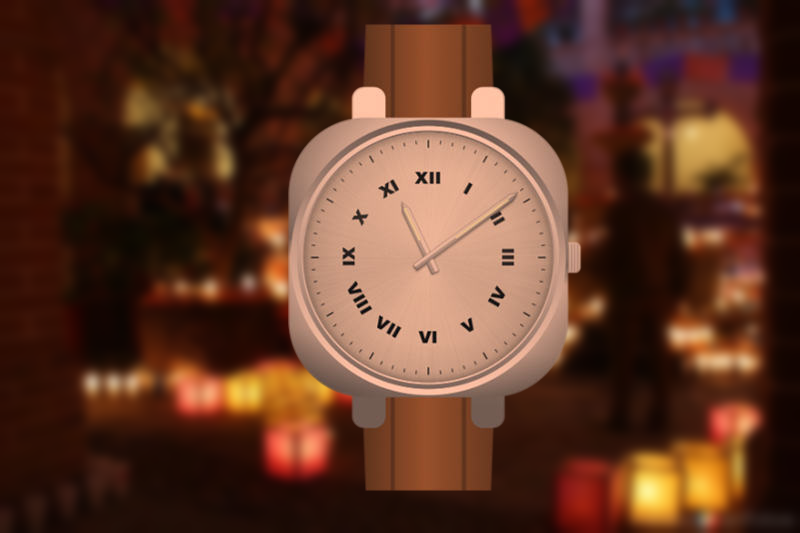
**11:09**
